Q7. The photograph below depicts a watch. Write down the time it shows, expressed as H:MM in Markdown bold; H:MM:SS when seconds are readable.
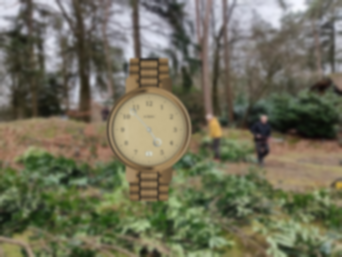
**4:53**
